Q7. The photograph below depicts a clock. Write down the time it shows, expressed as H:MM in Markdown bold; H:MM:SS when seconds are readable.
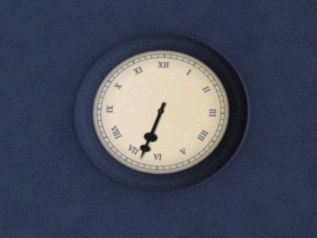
**6:33**
